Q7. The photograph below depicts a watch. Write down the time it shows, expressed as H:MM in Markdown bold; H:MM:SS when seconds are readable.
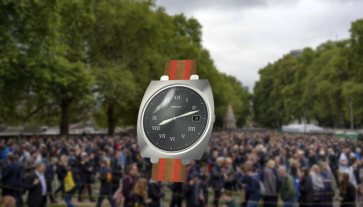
**8:12**
